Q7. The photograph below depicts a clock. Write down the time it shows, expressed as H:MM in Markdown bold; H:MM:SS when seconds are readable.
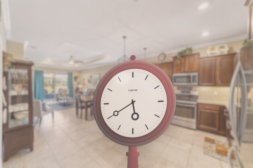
**5:40**
